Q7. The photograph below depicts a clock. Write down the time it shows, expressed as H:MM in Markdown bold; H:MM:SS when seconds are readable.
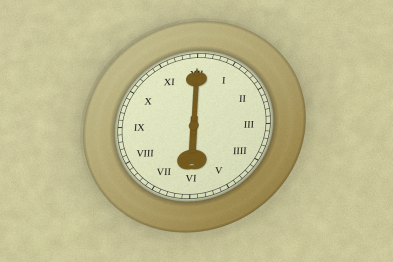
**6:00**
